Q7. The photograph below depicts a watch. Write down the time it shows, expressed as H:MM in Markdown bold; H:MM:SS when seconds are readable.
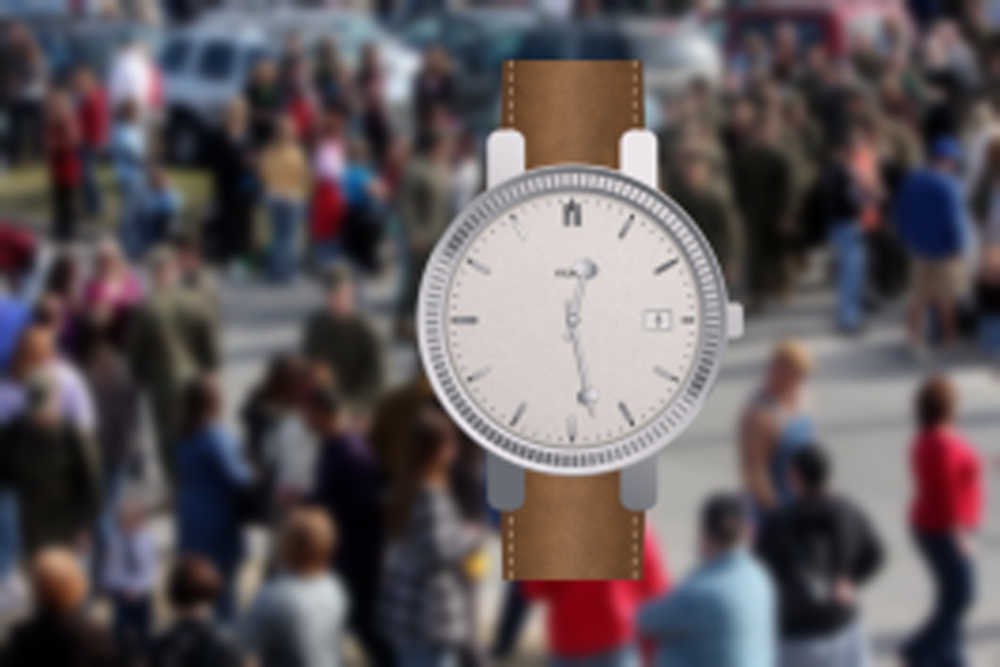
**12:28**
